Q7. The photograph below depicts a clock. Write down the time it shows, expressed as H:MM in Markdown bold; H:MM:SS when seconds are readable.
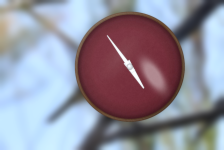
**4:54**
